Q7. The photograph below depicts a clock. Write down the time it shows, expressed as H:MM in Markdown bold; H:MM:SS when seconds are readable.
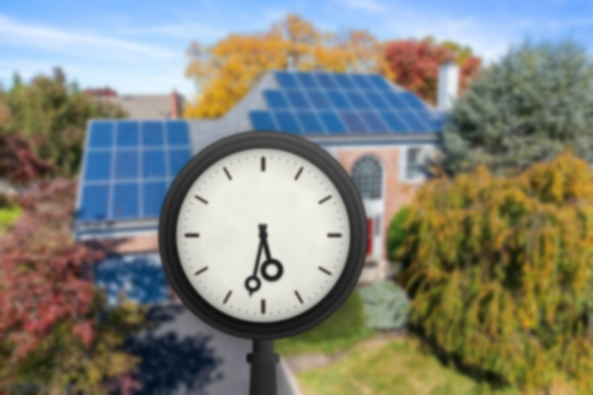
**5:32**
